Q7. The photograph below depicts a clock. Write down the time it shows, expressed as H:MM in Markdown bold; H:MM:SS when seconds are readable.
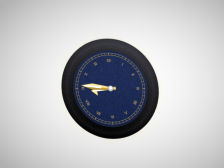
**8:46**
